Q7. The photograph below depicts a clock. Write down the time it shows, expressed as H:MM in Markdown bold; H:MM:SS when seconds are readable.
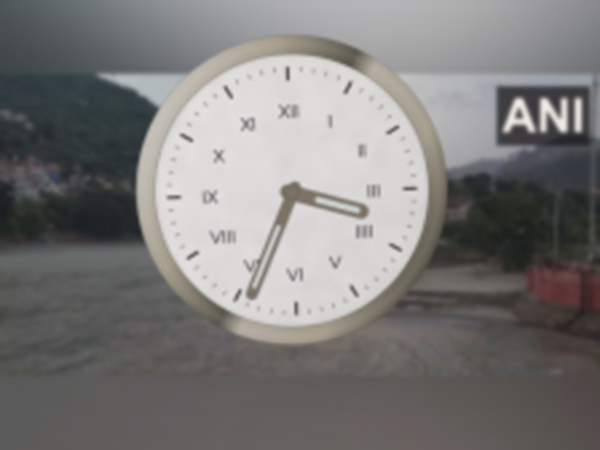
**3:34**
